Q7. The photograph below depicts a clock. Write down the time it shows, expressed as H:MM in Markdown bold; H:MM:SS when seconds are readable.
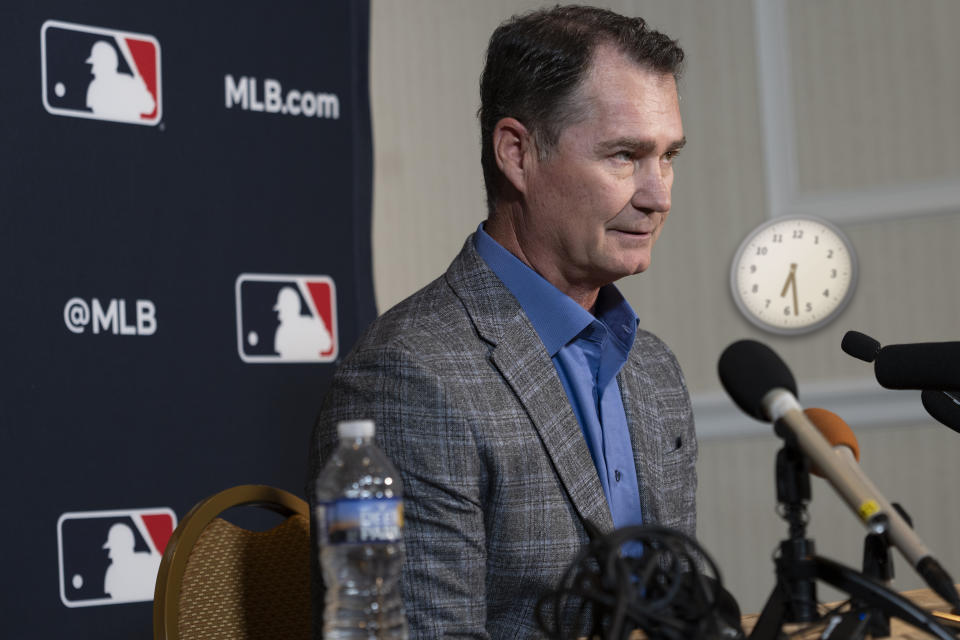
**6:28**
